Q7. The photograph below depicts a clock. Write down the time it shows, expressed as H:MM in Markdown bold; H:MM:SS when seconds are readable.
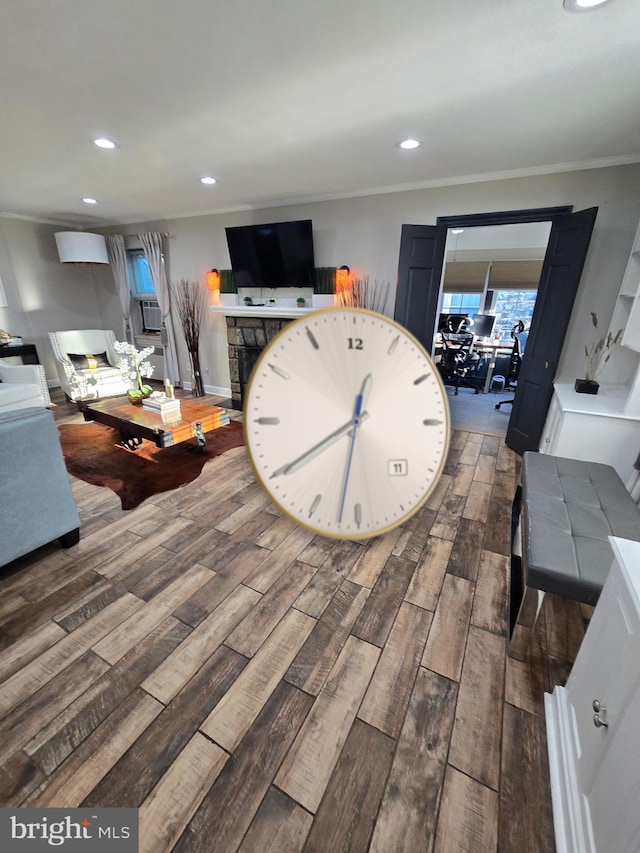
**12:39:32**
